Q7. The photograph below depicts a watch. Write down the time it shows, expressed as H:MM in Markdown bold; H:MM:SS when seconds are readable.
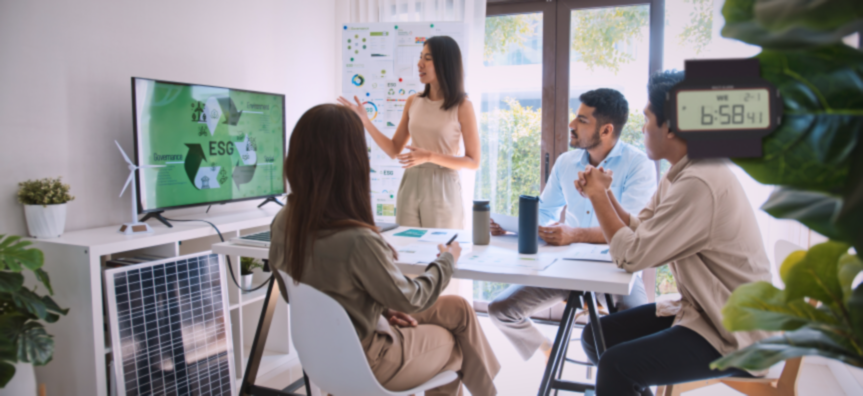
**6:58**
